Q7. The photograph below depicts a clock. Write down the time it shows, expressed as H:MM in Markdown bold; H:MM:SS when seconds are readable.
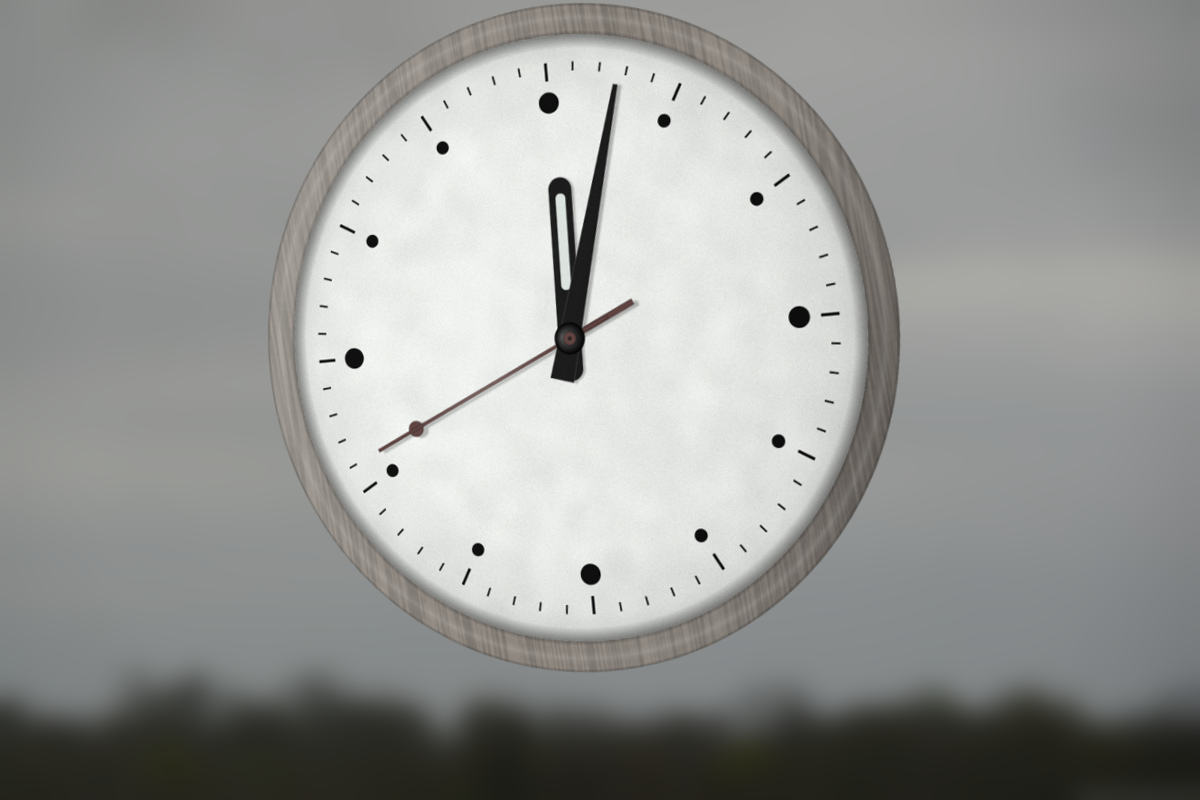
**12:02:41**
